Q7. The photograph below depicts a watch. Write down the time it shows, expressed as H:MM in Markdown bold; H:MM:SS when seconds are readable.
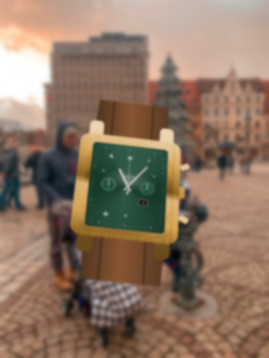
**11:06**
